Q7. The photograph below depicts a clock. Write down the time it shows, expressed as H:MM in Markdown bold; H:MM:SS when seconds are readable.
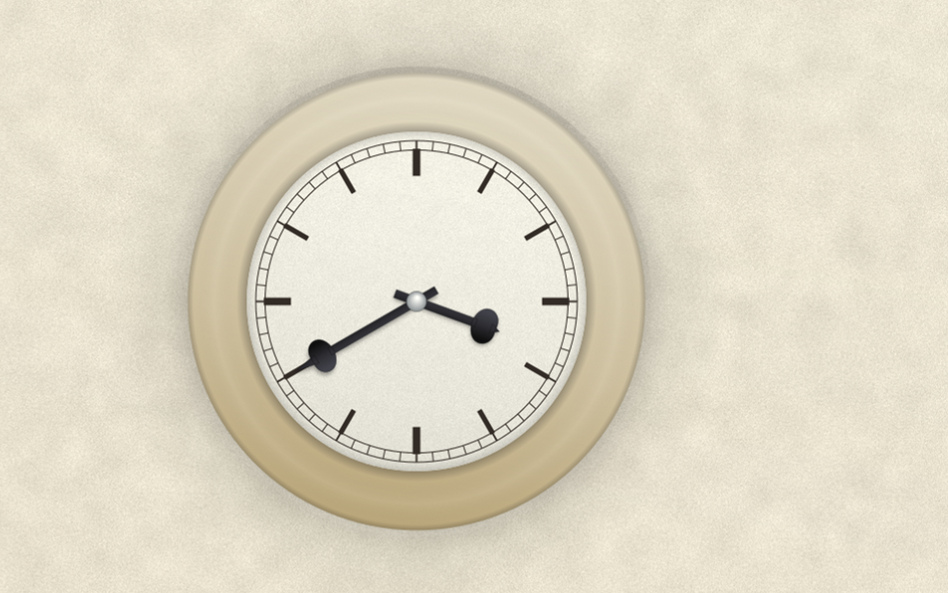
**3:40**
